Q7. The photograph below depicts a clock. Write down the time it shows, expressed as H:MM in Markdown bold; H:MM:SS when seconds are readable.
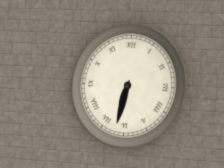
**6:32**
